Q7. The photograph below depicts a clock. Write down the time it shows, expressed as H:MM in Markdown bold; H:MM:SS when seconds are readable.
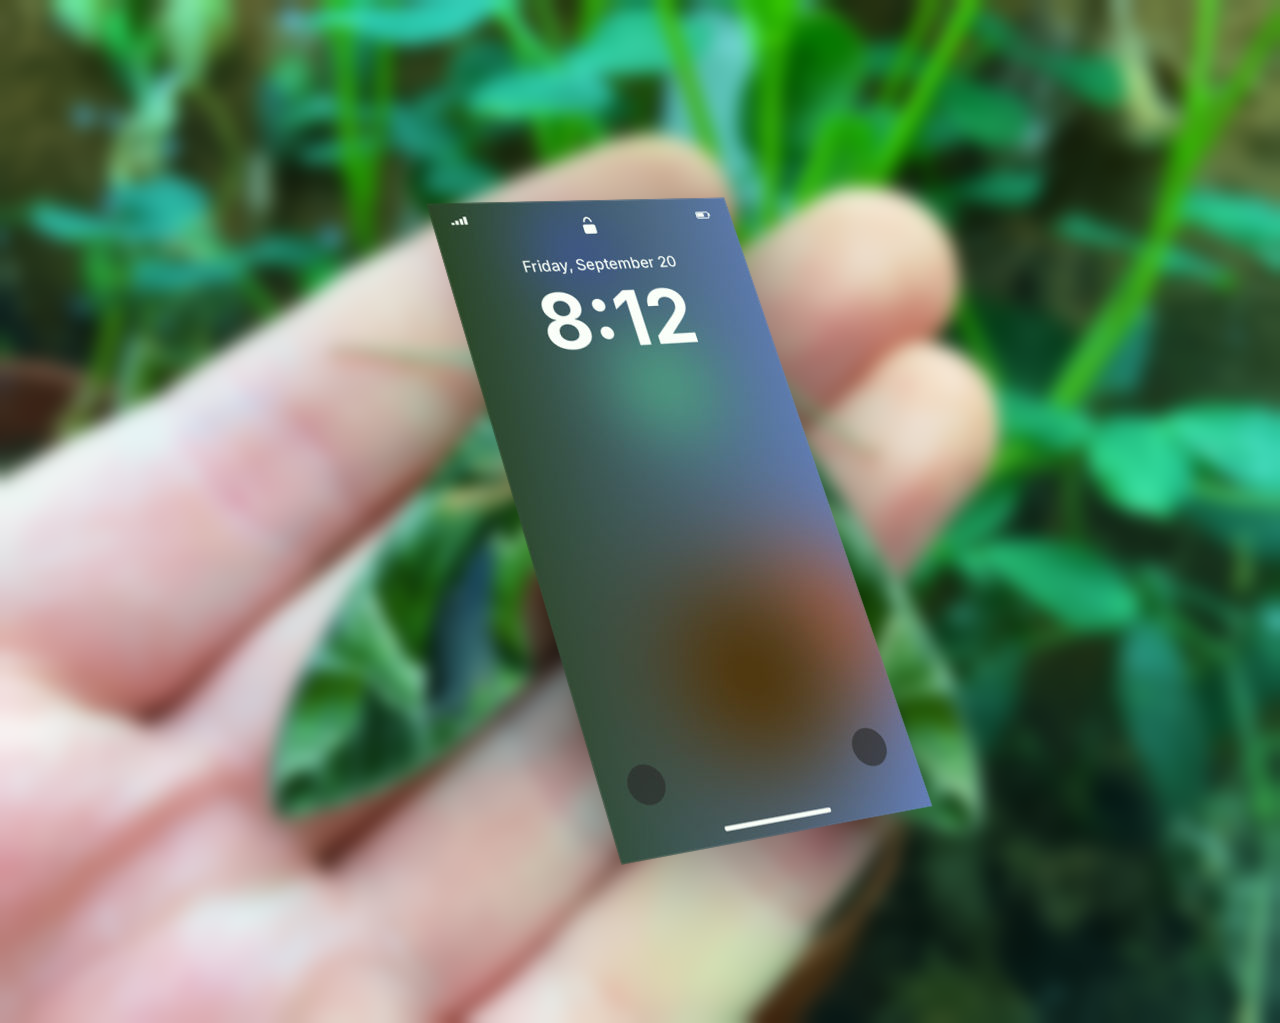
**8:12**
